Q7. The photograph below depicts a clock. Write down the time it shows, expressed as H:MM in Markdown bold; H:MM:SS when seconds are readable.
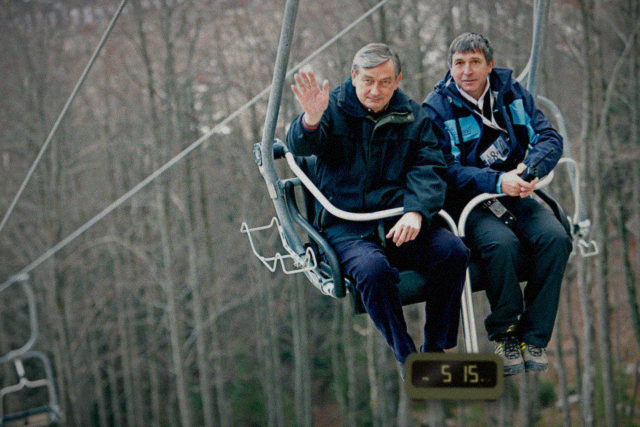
**5:15**
